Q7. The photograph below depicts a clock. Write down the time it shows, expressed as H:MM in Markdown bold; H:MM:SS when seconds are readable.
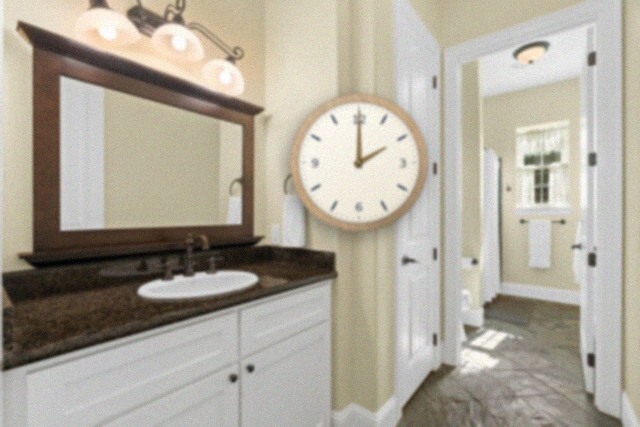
**2:00**
